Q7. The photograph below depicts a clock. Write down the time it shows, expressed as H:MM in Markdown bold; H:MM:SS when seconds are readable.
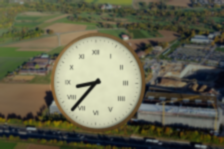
**8:37**
